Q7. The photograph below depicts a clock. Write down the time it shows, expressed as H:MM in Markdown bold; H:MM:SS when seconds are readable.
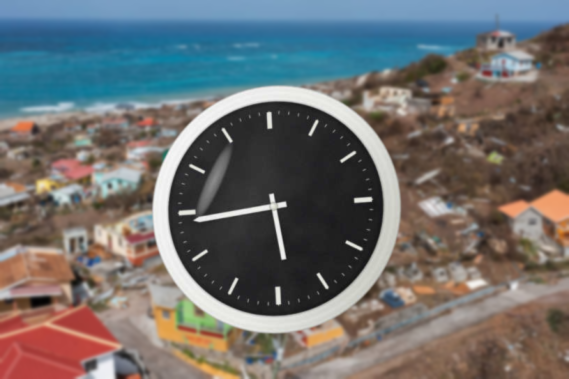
**5:44**
